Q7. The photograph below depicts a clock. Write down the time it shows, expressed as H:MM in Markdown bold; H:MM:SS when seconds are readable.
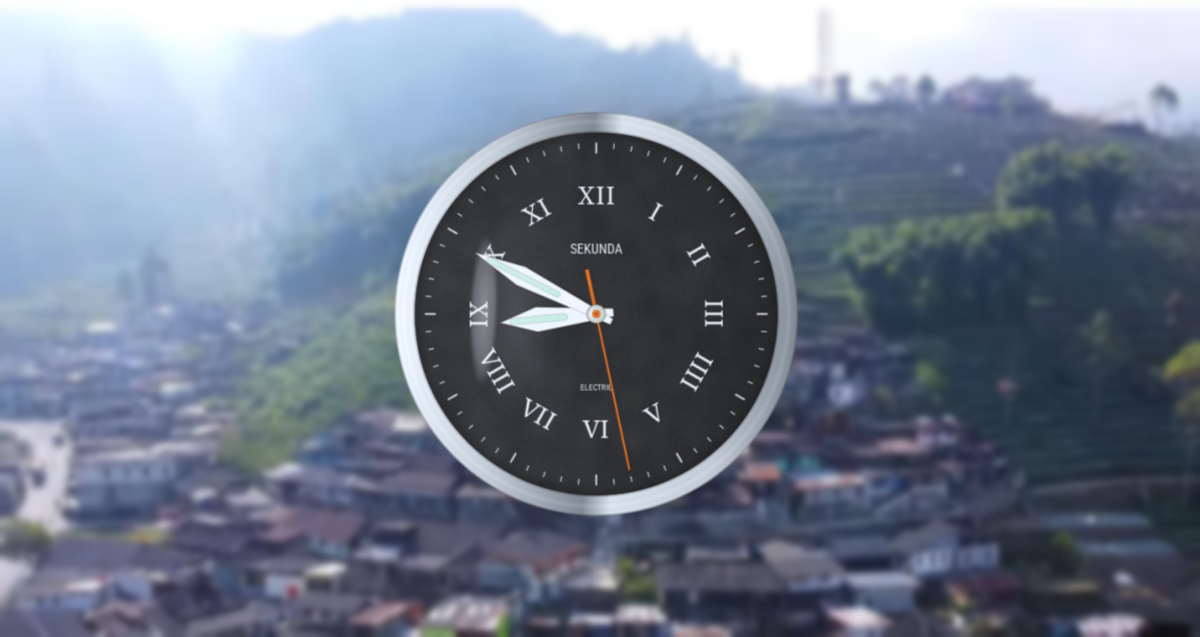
**8:49:28**
